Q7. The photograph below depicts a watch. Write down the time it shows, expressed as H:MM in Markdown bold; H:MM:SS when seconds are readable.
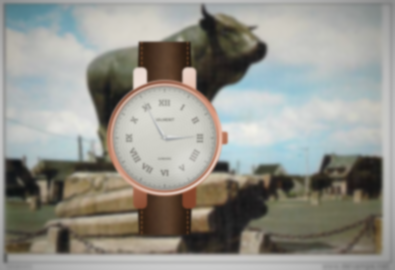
**2:55**
